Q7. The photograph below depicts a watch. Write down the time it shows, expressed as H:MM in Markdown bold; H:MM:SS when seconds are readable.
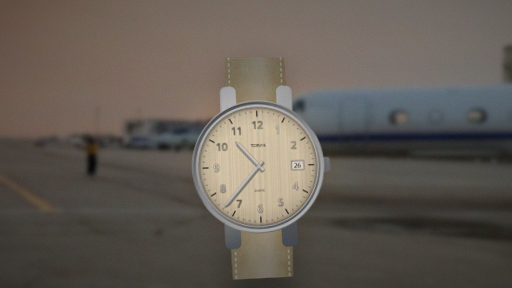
**10:37**
